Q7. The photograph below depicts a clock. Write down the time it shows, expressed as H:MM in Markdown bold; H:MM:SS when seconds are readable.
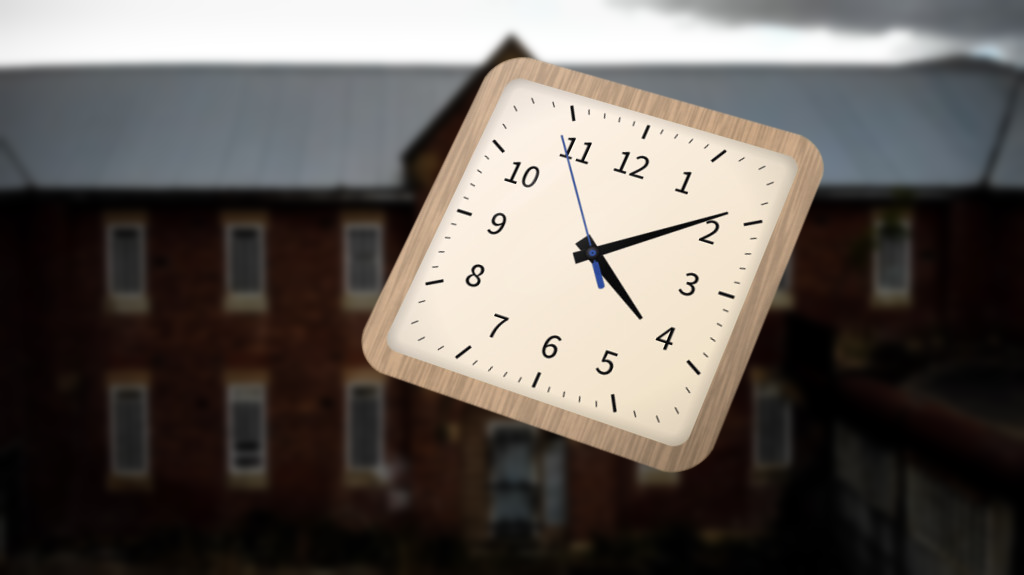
**4:08:54**
